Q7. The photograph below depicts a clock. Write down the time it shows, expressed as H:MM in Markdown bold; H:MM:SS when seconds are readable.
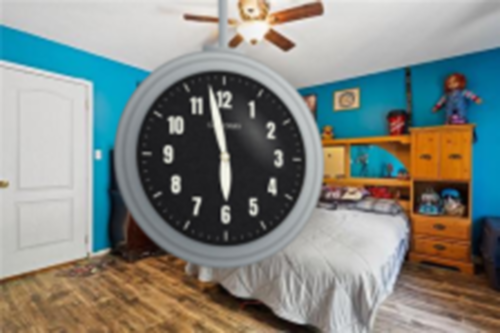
**5:58**
